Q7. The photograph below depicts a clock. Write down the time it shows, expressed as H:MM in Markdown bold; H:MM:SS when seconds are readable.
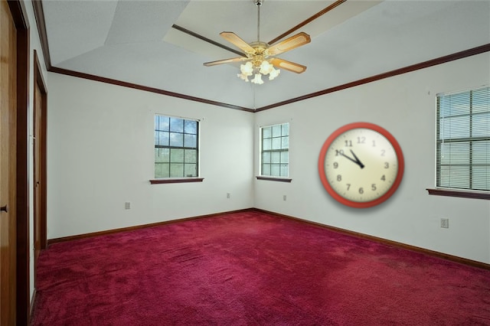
**10:50**
